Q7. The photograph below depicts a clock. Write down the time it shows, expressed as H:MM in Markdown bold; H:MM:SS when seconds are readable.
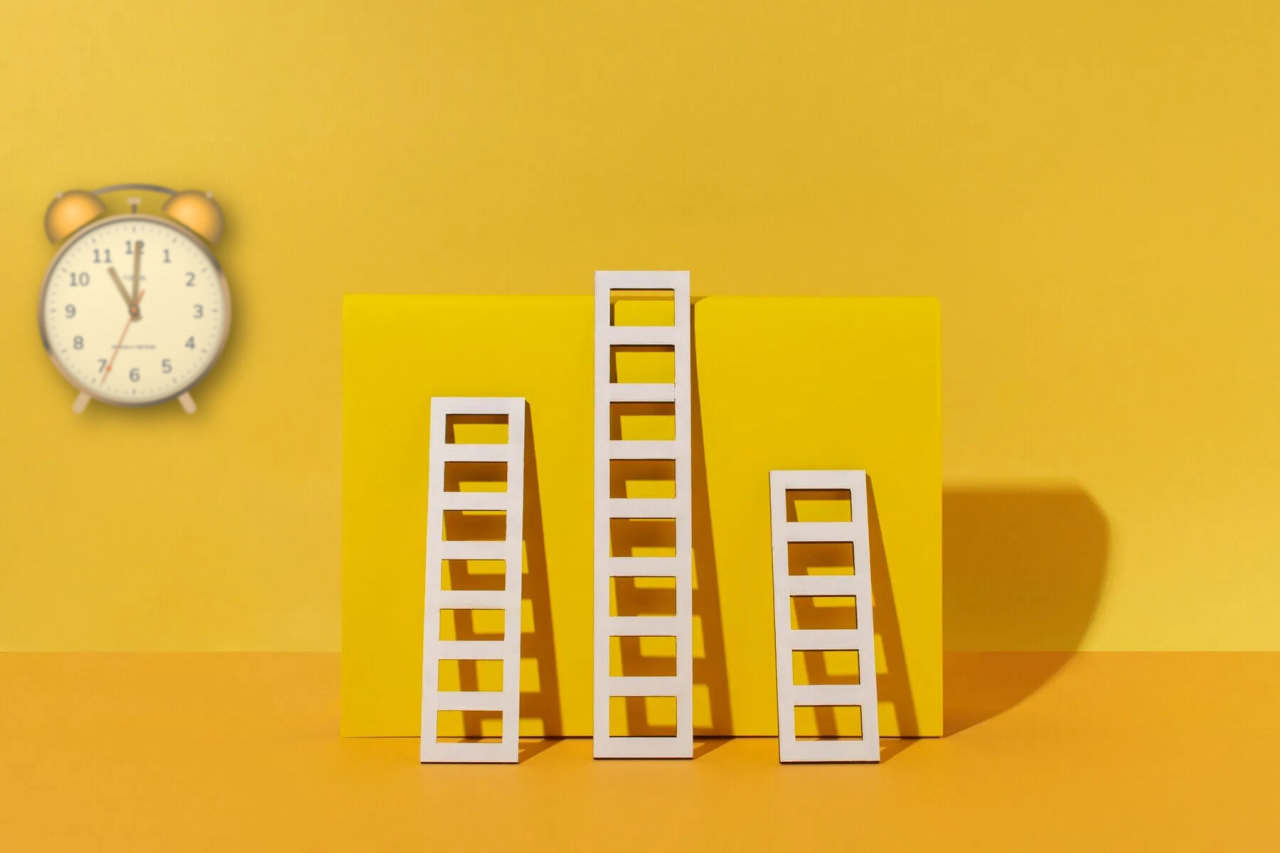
**11:00:34**
